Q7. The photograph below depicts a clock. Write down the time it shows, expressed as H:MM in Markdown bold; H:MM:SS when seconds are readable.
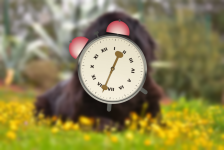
**1:38**
